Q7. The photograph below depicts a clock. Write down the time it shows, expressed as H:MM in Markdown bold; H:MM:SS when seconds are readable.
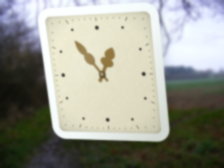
**12:54**
